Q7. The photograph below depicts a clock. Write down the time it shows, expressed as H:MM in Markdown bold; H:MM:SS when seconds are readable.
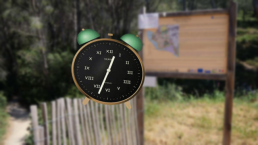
**12:33**
